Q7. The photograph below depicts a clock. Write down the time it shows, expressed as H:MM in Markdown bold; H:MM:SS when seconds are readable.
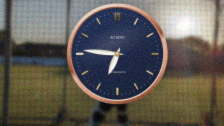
**6:46**
